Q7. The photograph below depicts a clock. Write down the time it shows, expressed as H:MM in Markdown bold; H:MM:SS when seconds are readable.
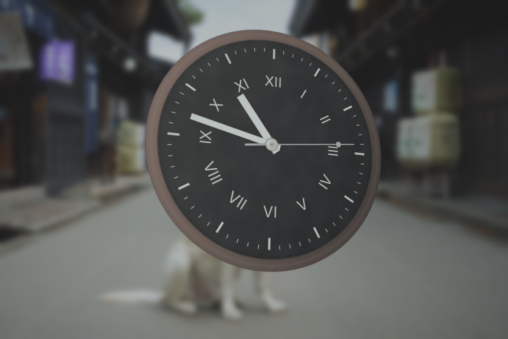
**10:47:14**
